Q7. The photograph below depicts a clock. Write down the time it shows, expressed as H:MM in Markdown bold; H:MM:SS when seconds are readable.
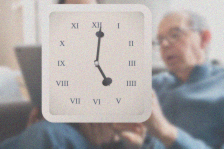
**5:01**
